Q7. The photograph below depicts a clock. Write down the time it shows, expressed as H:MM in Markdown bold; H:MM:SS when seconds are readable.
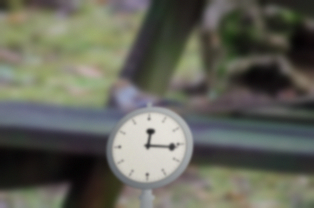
**12:16**
